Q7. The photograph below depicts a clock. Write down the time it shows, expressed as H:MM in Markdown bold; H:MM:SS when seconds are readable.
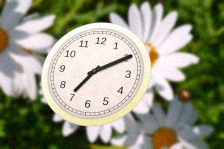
**7:10**
